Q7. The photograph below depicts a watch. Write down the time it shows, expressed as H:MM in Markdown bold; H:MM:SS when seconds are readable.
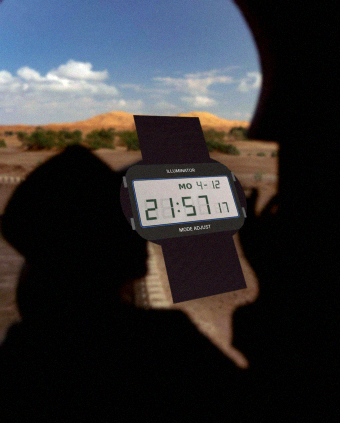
**21:57:17**
